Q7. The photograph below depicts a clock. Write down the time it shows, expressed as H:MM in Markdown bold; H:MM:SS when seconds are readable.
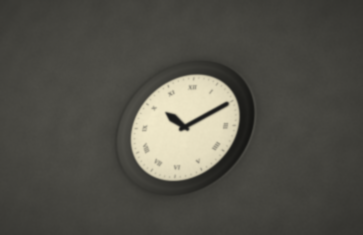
**10:10**
